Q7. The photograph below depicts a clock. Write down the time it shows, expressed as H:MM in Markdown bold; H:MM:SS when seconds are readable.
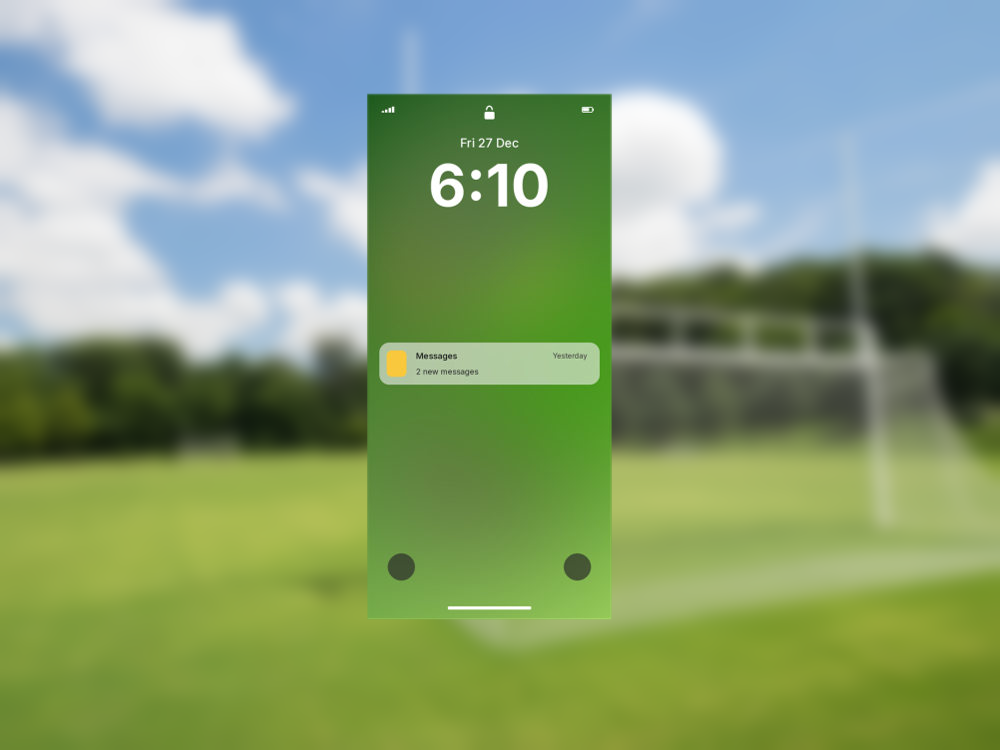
**6:10**
